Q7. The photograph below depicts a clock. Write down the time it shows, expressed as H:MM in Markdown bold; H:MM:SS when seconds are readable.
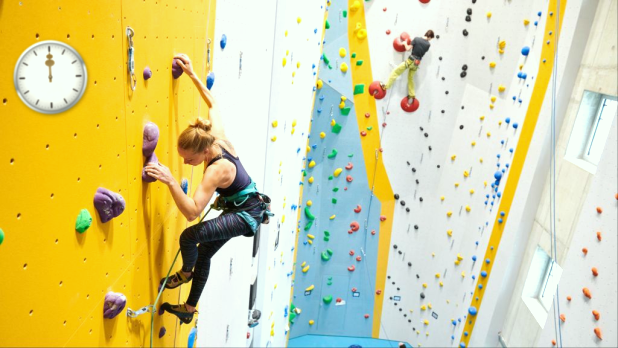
**12:00**
